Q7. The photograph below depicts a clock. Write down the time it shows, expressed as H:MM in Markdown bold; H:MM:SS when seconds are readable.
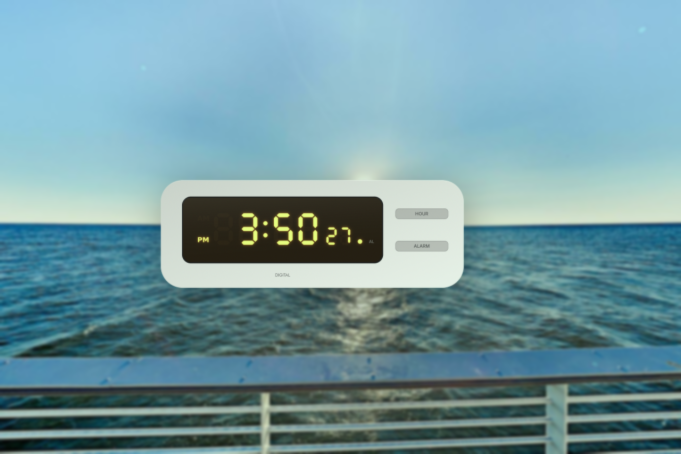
**3:50:27**
